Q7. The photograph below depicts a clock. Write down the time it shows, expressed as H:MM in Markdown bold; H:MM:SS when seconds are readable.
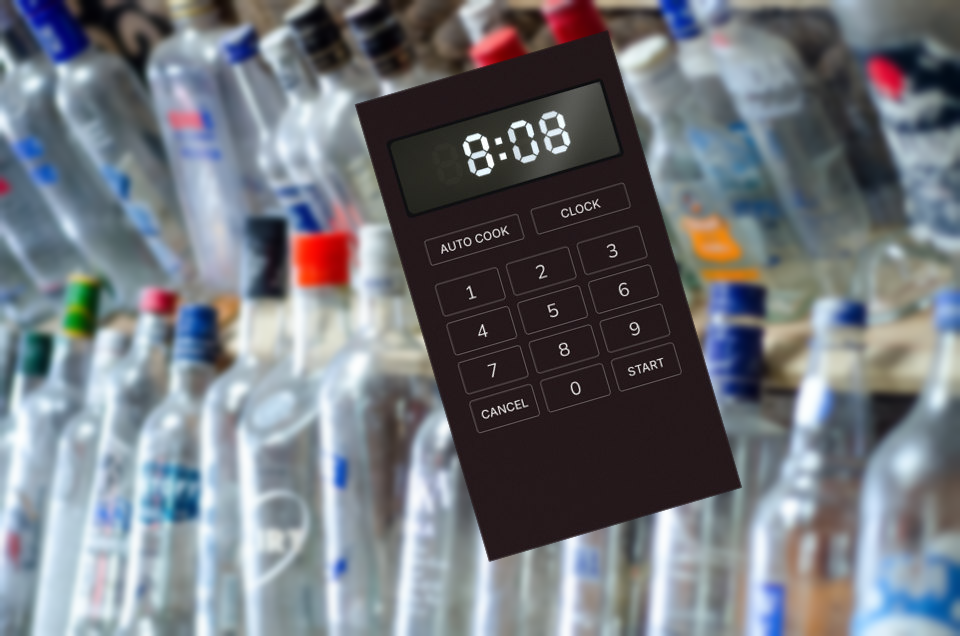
**8:08**
